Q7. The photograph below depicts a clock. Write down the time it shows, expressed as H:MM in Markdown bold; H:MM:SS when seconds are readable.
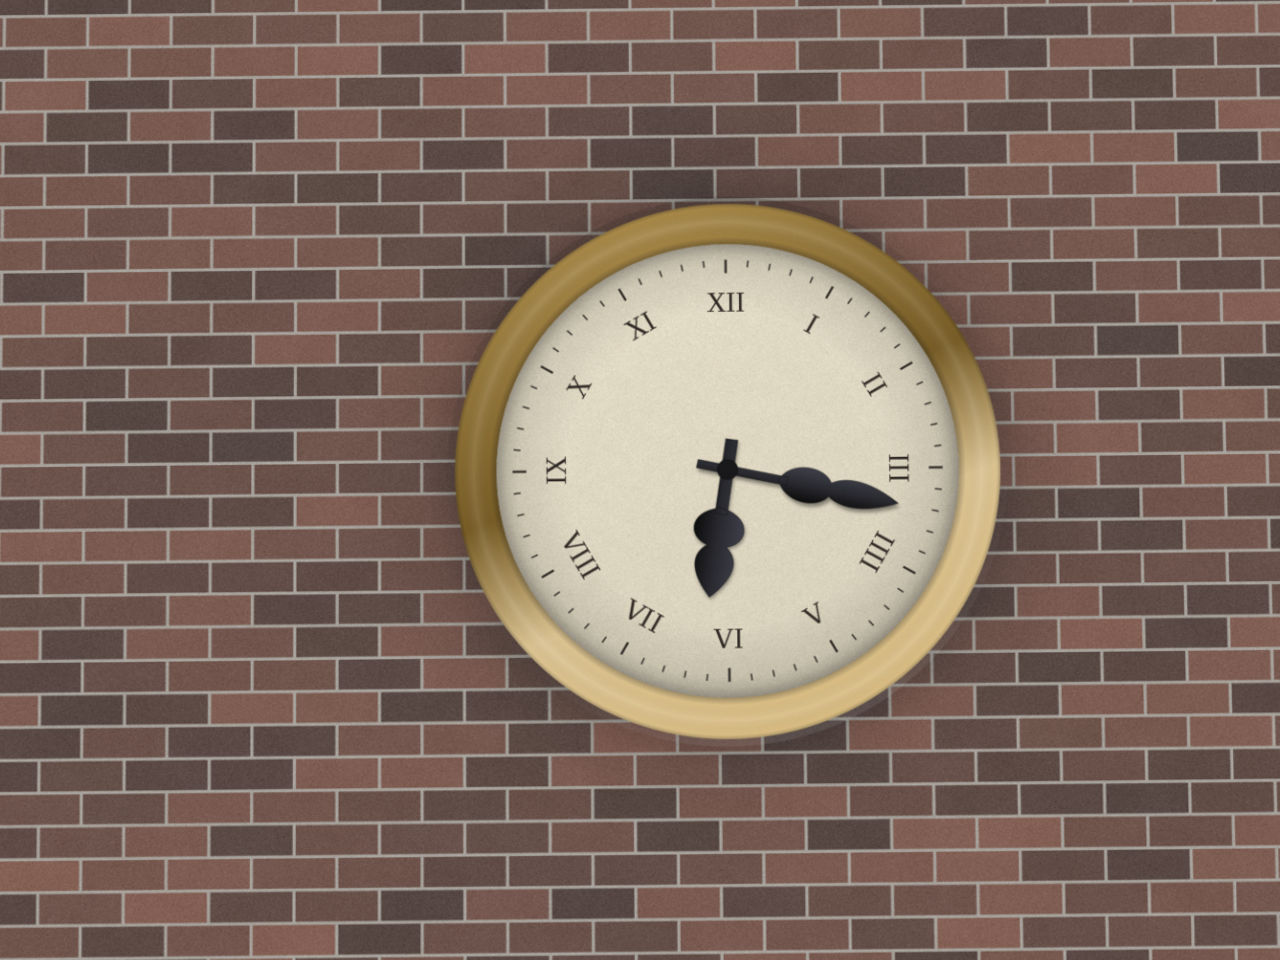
**6:17**
